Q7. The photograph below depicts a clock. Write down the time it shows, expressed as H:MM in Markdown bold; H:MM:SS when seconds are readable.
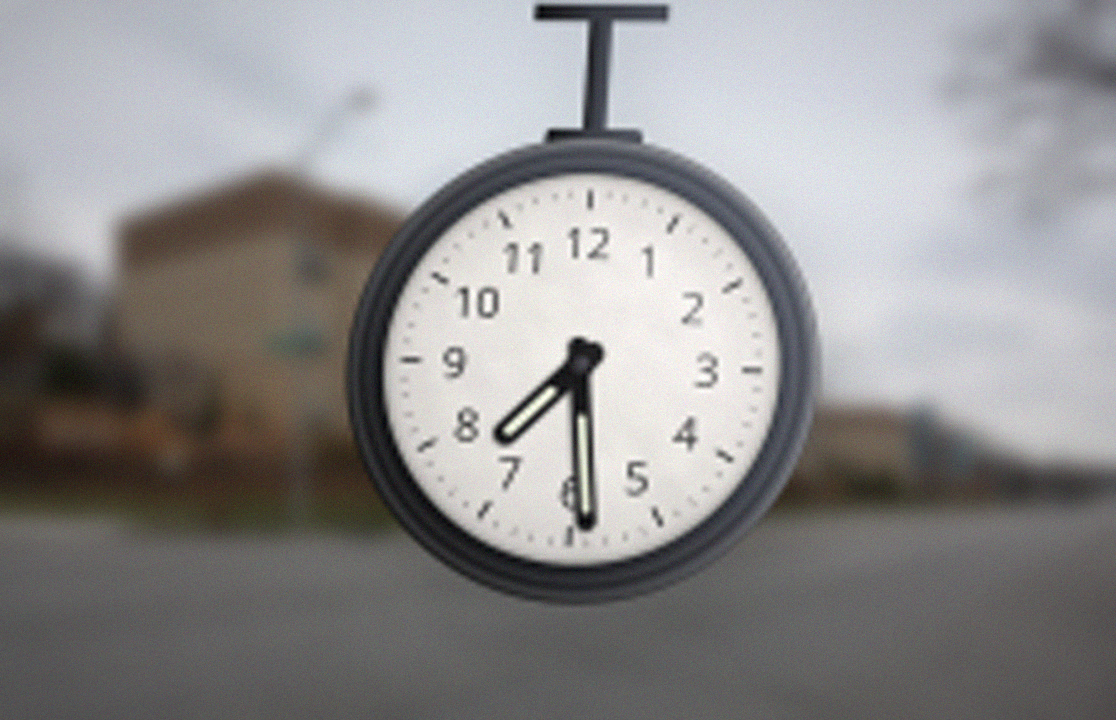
**7:29**
